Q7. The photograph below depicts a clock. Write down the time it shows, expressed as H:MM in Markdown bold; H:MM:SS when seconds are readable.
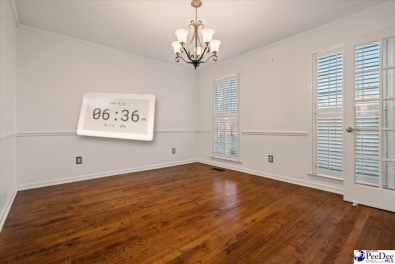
**6:36**
